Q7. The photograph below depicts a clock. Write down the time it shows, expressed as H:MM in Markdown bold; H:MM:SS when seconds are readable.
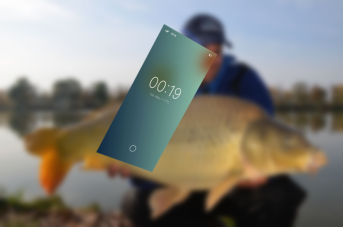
**0:19**
